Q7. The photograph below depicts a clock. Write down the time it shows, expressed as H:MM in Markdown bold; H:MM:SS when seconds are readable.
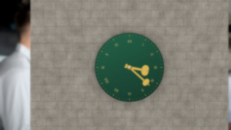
**3:22**
